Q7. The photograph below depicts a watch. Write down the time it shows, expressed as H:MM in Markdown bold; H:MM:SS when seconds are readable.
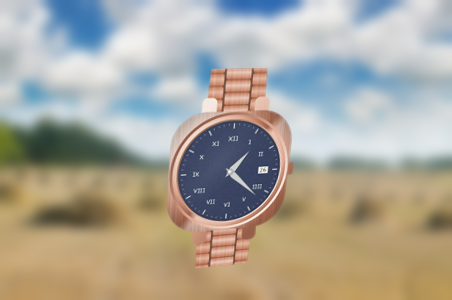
**1:22**
